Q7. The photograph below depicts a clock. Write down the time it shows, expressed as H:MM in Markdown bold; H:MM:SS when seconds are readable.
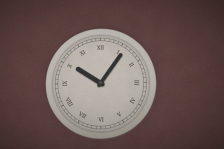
**10:06**
